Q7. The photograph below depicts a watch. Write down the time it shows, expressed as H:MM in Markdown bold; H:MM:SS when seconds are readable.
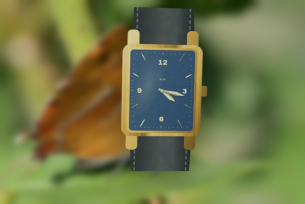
**4:17**
